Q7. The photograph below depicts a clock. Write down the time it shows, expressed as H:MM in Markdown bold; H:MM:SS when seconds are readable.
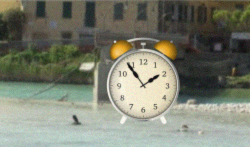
**1:54**
